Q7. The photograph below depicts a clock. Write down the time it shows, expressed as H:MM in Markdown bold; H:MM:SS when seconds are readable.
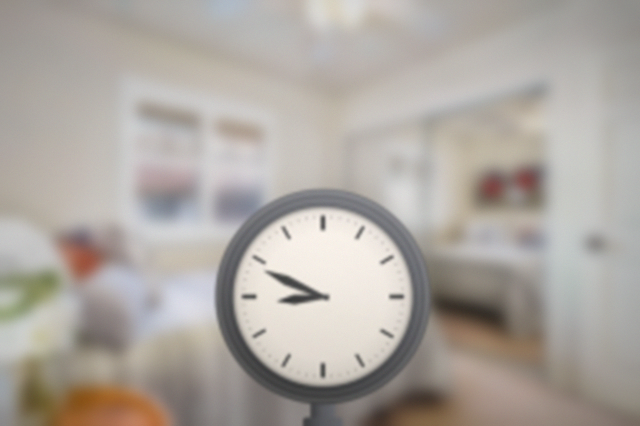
**8:49**
